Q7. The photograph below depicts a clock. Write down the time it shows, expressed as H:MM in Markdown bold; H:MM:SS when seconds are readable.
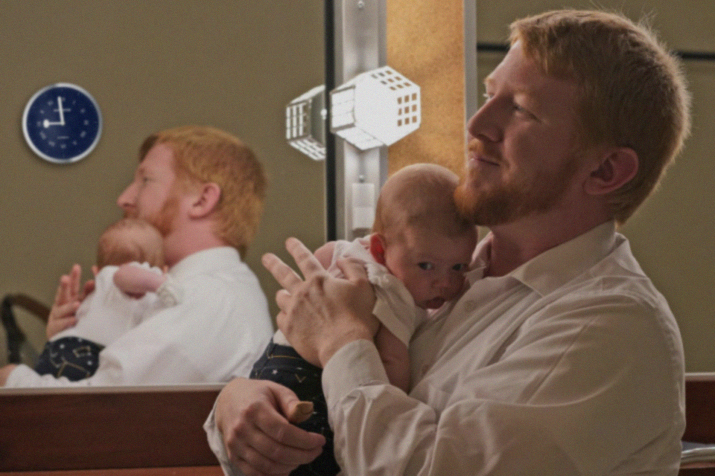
**8:59**
